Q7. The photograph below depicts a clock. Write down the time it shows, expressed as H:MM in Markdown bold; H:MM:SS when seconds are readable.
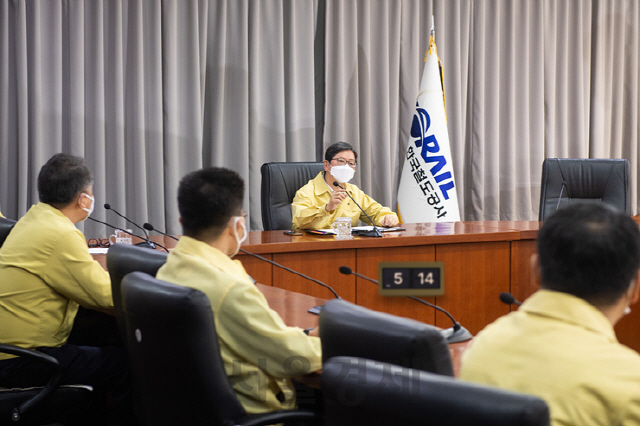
**5:14**
